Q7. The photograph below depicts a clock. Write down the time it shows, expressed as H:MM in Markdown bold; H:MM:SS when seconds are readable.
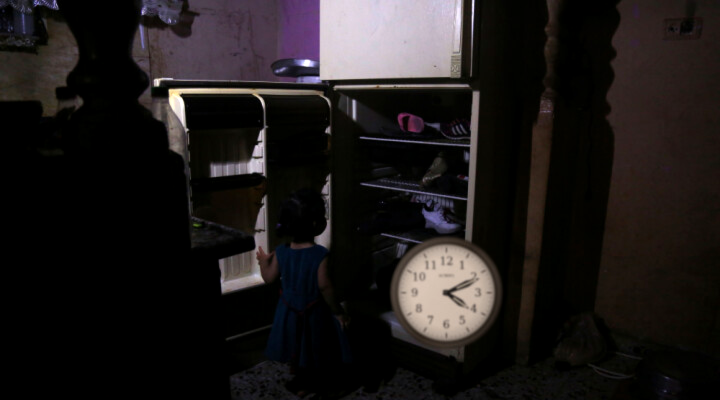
**4:11**
